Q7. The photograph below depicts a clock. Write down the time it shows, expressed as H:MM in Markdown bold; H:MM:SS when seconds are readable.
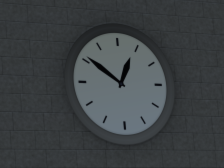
**12:51**
